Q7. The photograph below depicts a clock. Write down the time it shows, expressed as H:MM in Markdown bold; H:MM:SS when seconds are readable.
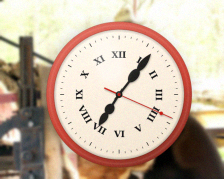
**7:06:19**
